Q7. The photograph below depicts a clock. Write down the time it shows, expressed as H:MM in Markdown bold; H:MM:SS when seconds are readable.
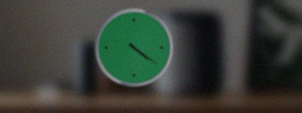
**4:21**
